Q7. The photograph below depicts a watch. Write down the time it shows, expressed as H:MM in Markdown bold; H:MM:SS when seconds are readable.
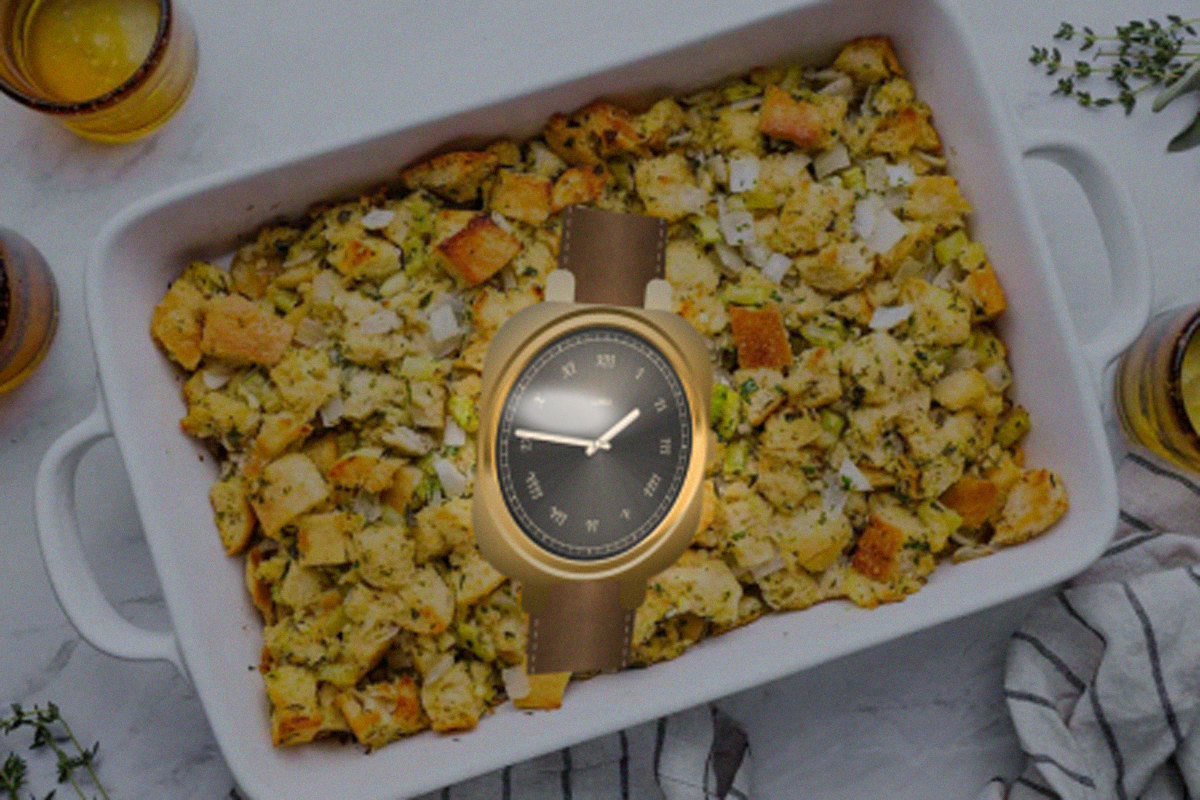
**1:46**
